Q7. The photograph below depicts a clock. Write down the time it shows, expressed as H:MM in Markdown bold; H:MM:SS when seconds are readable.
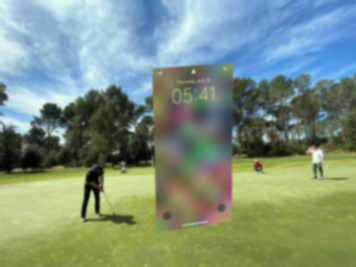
**5:41**
